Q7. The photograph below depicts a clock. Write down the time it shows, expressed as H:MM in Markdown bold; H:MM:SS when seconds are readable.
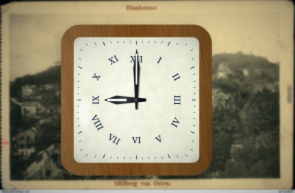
**9:00**
